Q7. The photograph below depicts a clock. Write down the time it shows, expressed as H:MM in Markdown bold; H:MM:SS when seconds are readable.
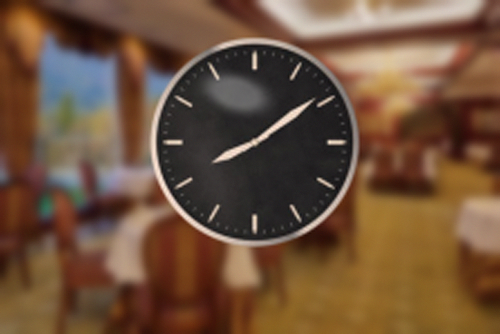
**8:09**
